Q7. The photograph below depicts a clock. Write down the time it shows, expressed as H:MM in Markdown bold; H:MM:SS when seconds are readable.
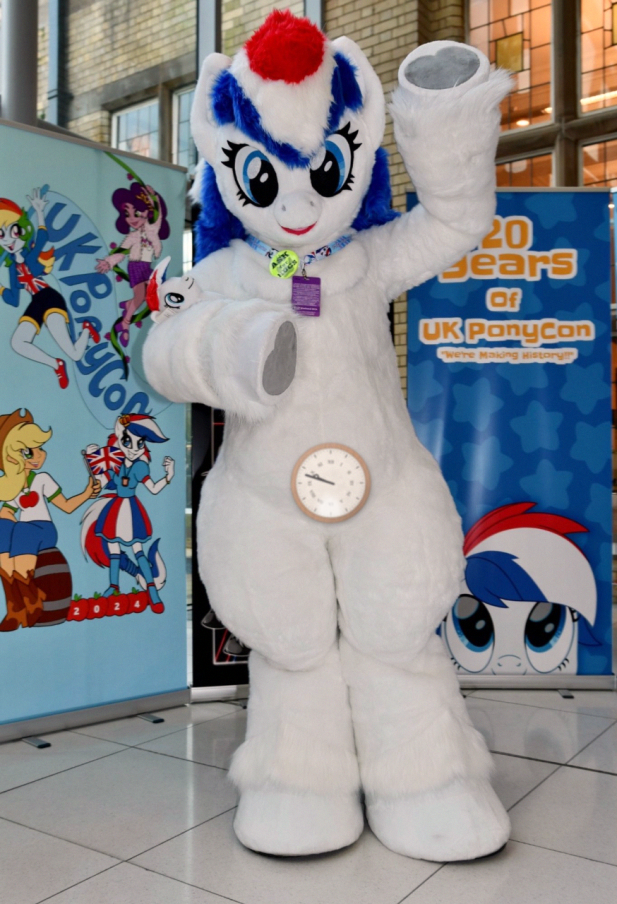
**9:48**
